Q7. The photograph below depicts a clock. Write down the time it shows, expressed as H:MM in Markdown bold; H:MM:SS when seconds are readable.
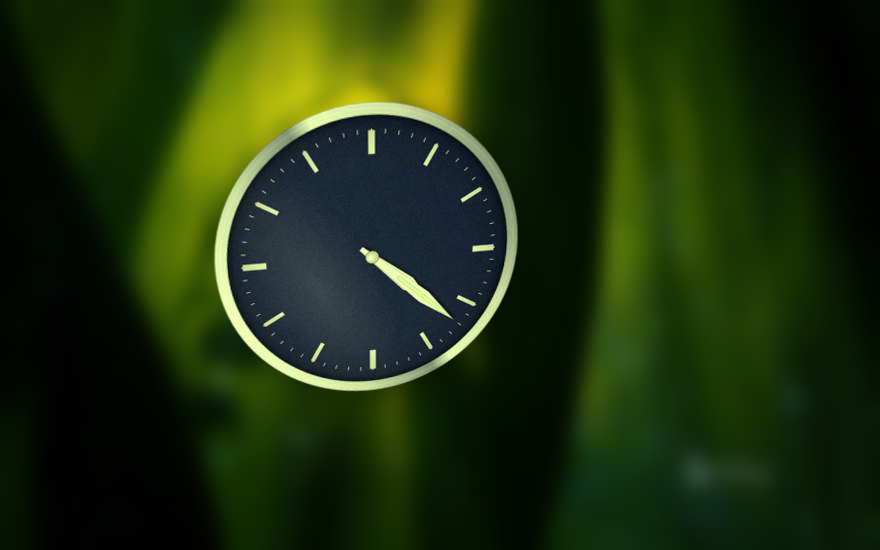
**4:22**
